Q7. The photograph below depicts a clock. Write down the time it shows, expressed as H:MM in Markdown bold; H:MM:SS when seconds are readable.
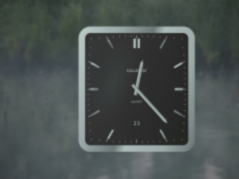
**12:23**
